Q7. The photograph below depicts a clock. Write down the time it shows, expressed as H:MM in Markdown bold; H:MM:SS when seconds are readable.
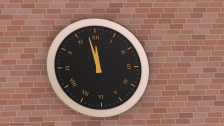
**11:58**
